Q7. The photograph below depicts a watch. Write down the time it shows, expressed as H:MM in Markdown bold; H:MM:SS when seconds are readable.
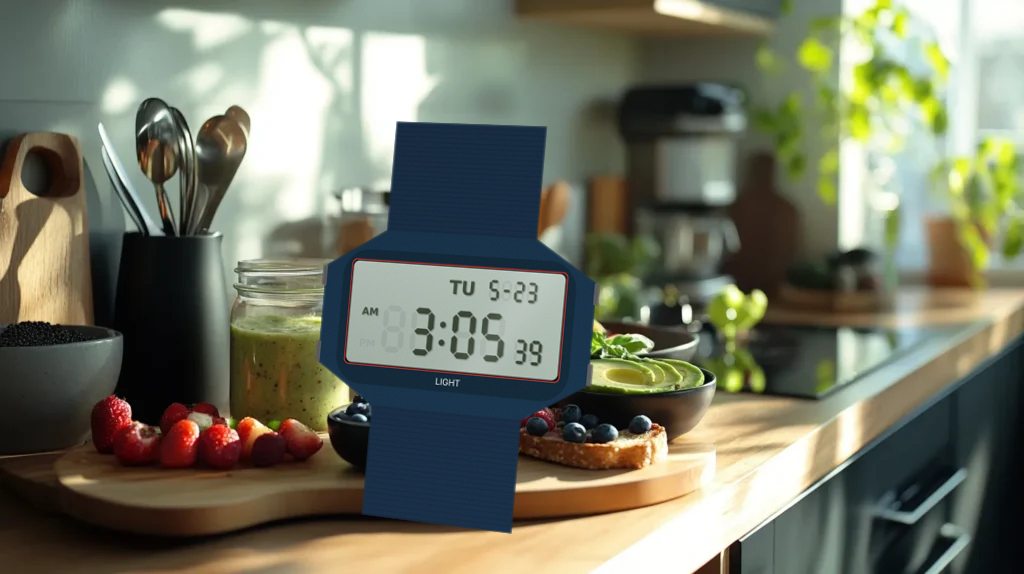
**3:05:39**
